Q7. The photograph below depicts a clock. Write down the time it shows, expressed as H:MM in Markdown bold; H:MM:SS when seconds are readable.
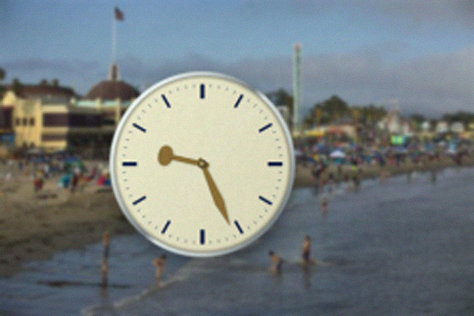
**9:26**
